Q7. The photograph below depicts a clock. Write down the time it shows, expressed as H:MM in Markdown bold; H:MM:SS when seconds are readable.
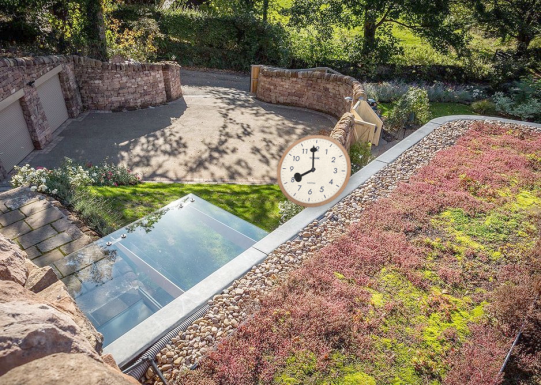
**7:59**
